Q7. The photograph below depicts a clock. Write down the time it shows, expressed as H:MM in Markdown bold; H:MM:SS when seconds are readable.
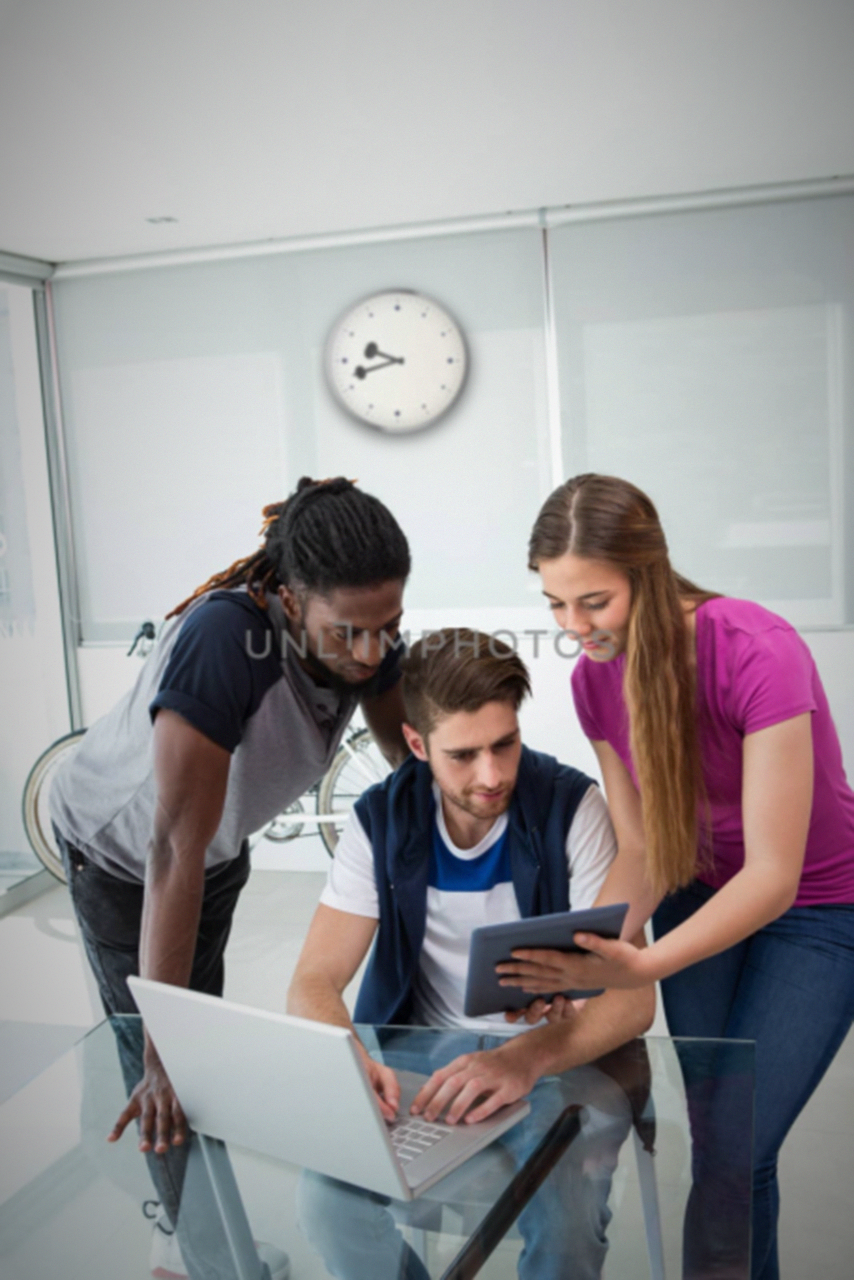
**9:42**
